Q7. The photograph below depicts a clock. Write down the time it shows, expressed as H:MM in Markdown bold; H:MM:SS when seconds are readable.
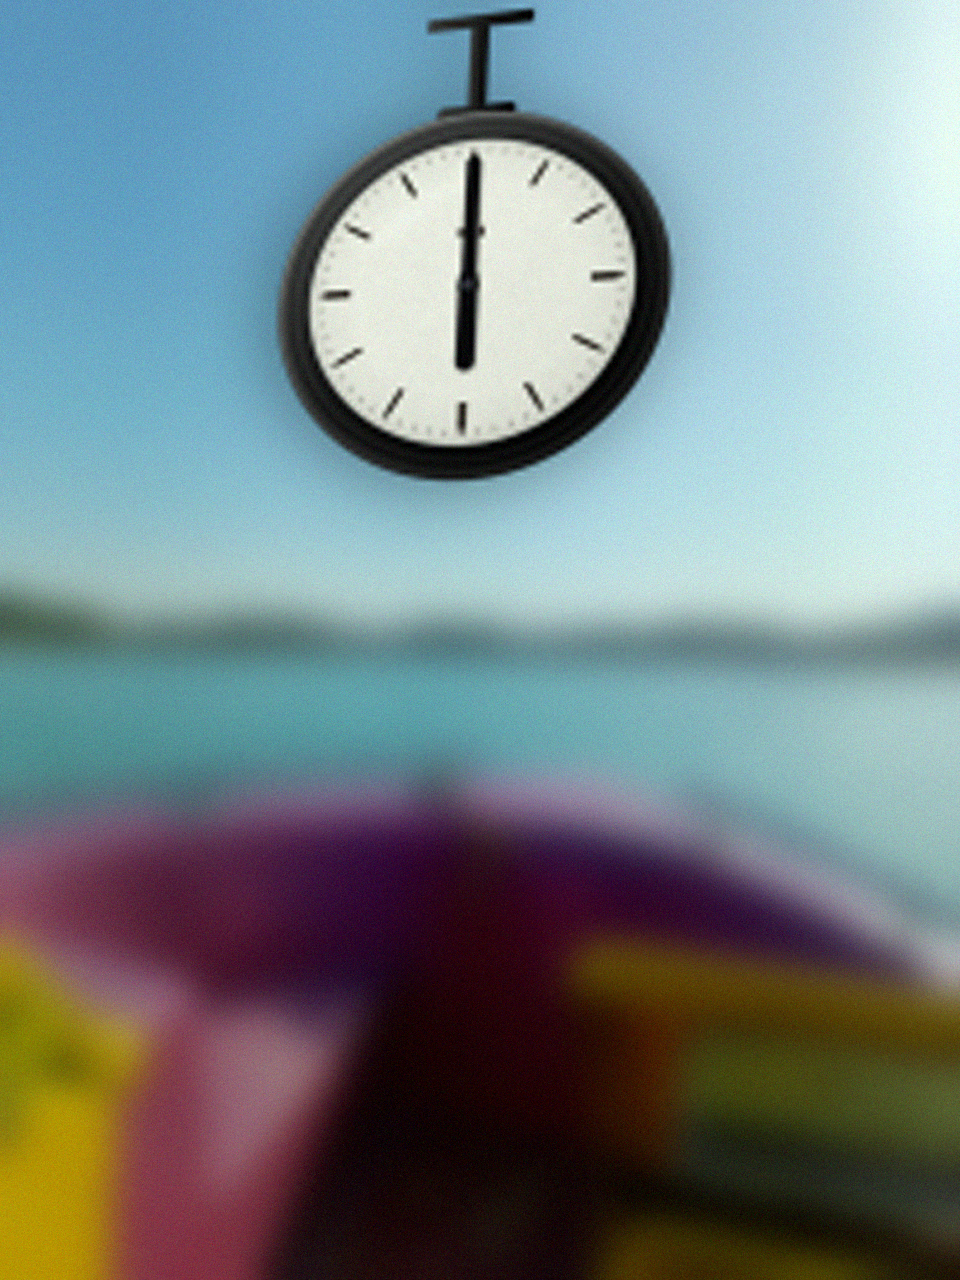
**6:00**
